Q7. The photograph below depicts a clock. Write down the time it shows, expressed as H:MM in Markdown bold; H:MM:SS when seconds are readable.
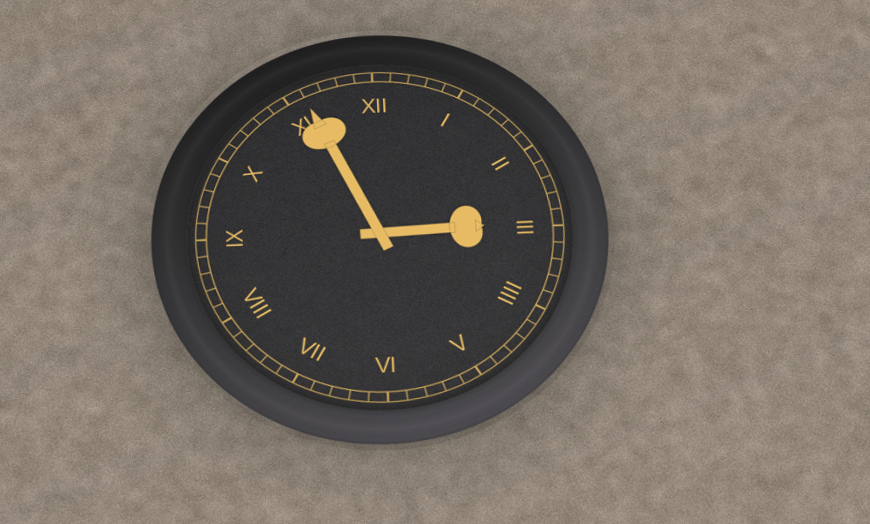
**2:56**
